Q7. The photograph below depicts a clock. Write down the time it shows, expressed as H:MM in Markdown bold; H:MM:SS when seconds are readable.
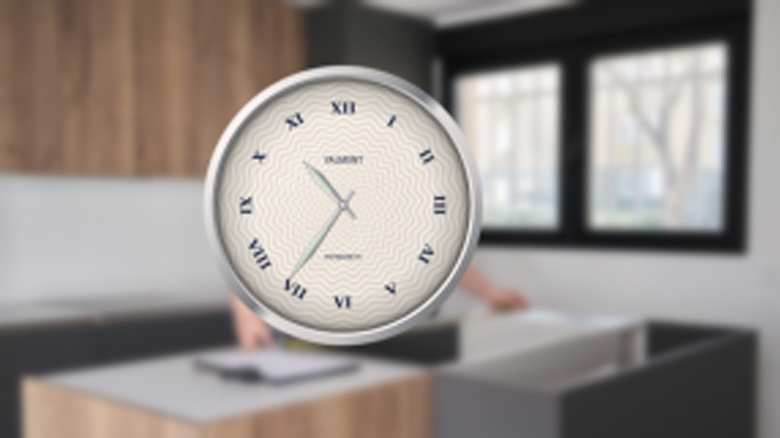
**10:36**
